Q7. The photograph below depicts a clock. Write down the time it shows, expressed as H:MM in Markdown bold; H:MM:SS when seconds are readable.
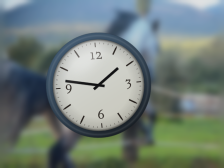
**1:47**
